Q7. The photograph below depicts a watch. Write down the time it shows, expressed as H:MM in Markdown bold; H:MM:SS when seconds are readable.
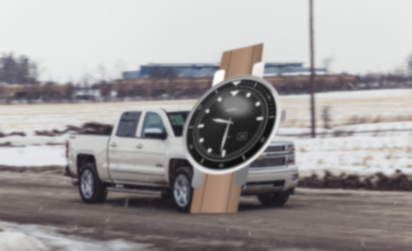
**9:31**
